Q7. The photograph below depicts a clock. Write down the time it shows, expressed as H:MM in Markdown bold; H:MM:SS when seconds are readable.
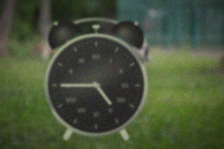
**4:45**
